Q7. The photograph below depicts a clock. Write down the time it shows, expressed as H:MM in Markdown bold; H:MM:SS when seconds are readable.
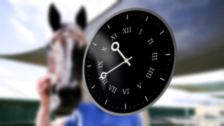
**10:41**
